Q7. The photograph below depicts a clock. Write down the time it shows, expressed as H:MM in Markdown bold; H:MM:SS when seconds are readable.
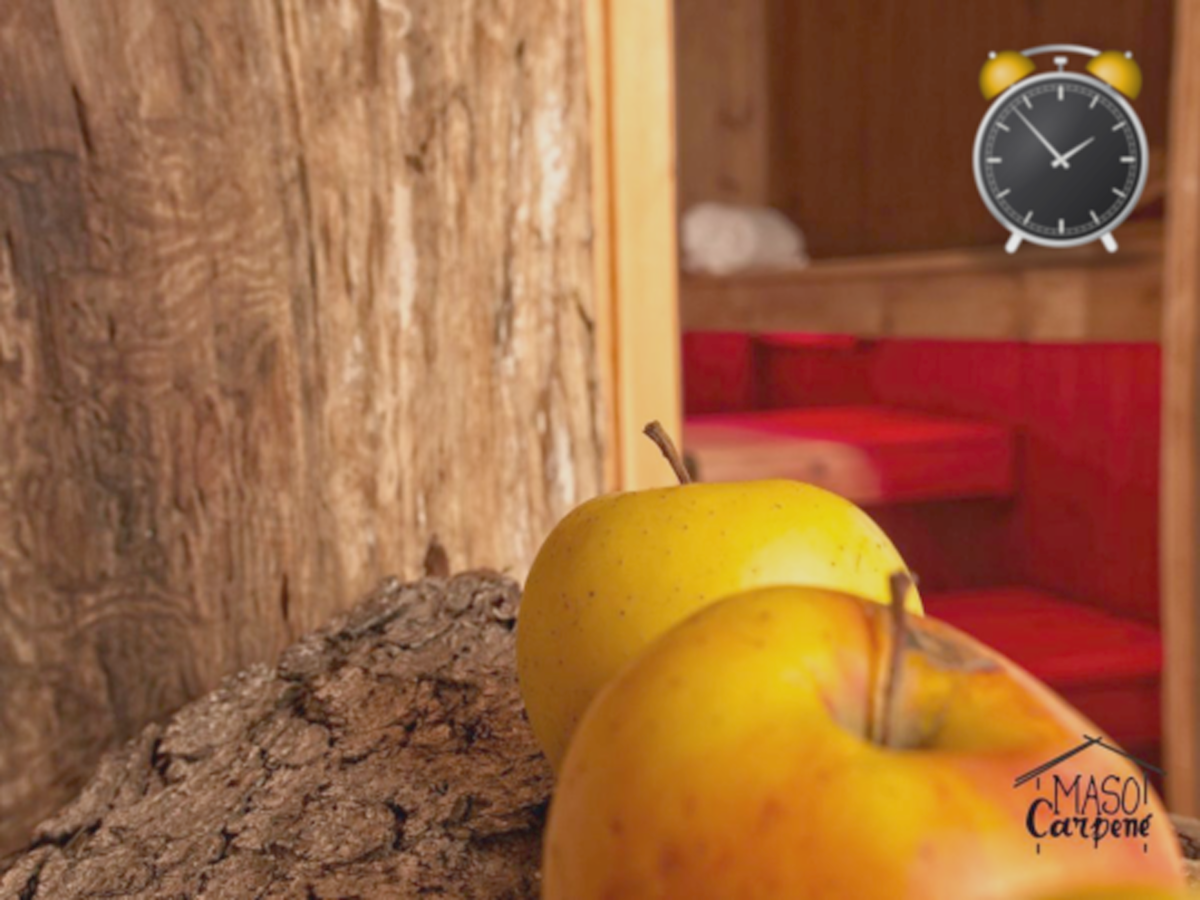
**1:53**
